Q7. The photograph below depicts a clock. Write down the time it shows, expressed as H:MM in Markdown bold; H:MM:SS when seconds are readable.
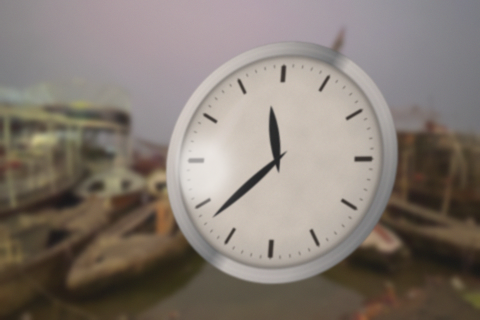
**11:38**
